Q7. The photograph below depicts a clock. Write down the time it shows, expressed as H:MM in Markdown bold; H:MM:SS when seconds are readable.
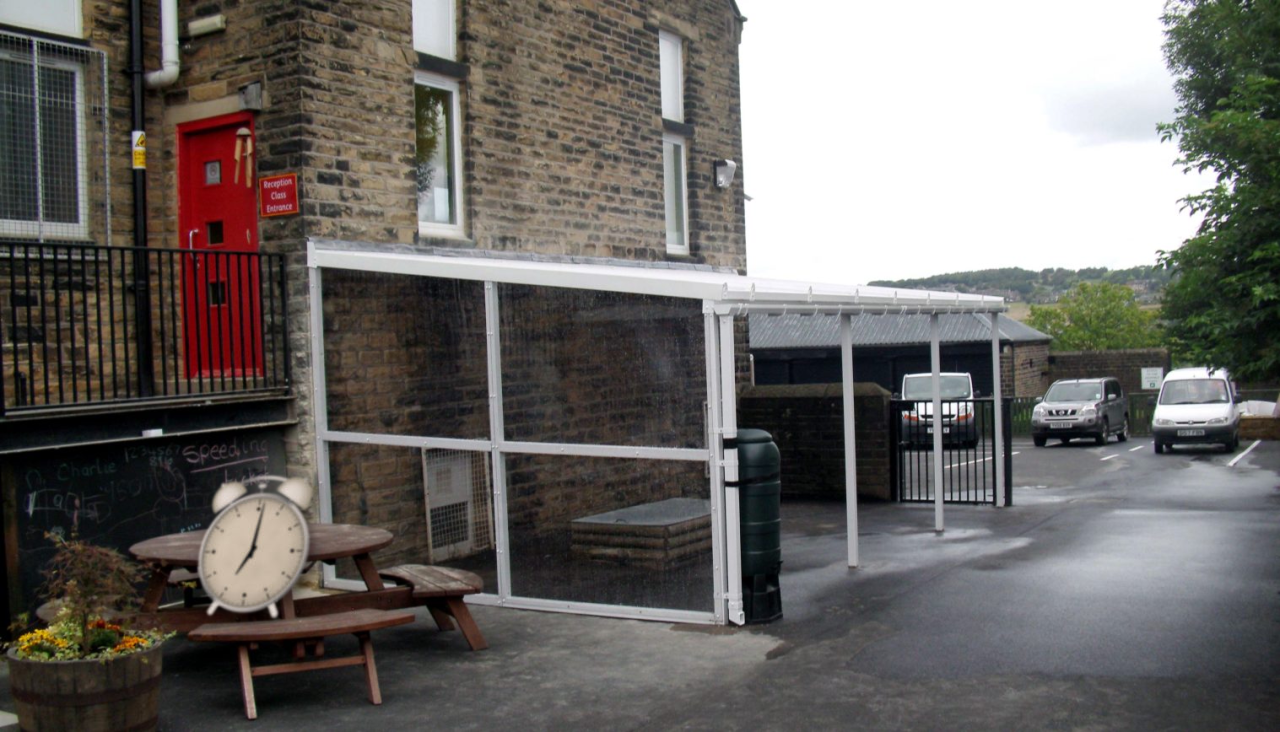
**7:01**
